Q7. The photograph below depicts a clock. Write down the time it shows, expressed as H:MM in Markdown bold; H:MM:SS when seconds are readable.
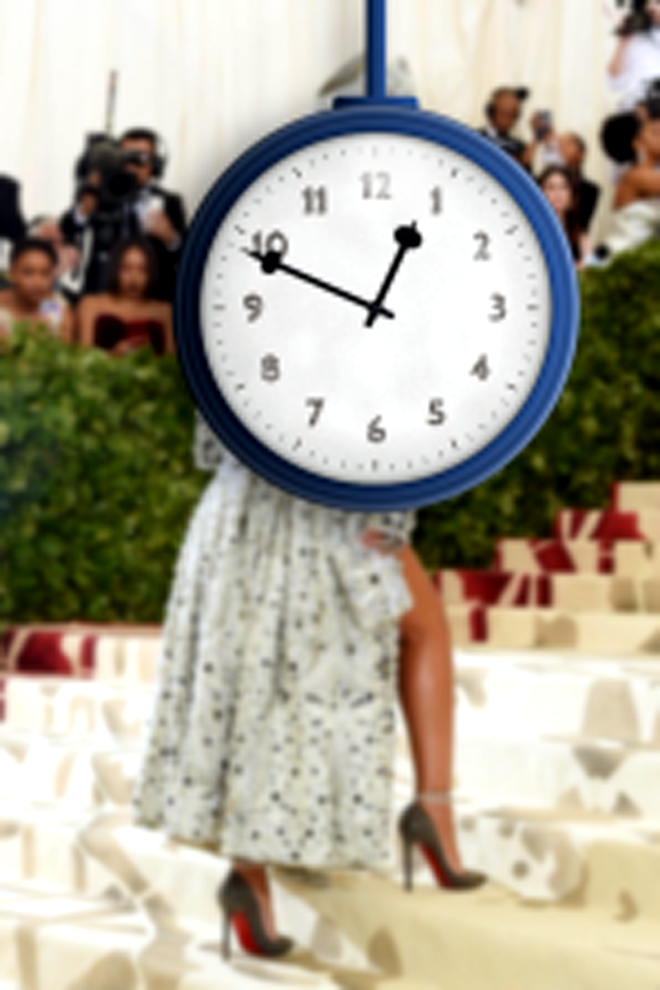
**12:49**
